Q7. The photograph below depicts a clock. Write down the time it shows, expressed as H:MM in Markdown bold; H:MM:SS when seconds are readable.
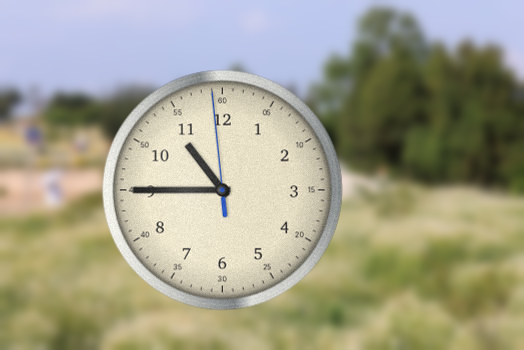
**10:44:59**
